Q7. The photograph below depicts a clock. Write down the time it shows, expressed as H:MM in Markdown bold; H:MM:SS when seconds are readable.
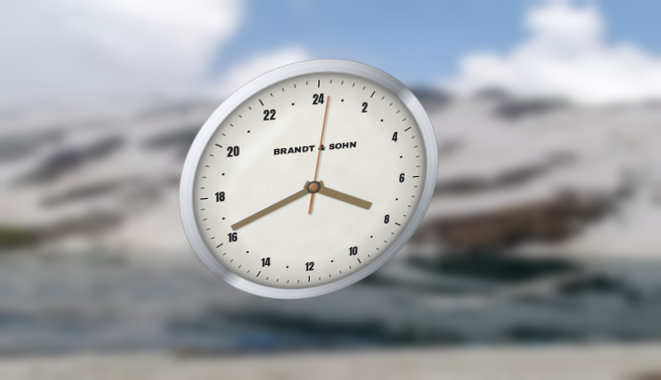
**7:41:01**
